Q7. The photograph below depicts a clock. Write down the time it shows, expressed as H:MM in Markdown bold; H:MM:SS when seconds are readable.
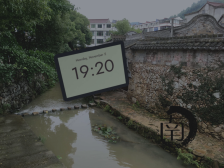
**19:20**
